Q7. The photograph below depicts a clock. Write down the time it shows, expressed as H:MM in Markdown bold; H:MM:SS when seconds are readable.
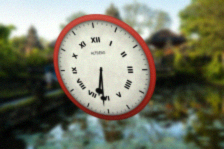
**6:31**
